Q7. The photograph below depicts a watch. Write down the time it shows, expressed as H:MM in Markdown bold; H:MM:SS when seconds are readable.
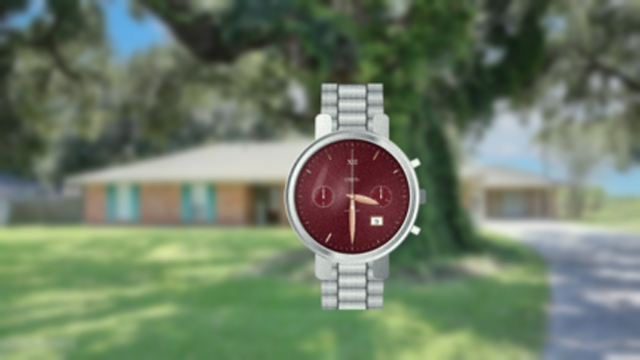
**3:30**
